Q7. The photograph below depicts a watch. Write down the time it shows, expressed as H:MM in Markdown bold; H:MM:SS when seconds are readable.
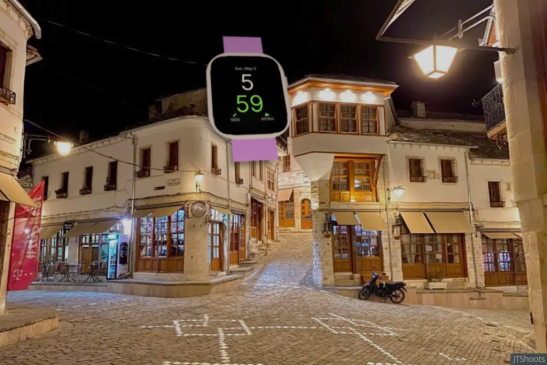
**5:59**
